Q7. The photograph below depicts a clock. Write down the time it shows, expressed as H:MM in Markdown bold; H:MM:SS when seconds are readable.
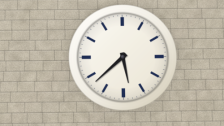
**5:38**
